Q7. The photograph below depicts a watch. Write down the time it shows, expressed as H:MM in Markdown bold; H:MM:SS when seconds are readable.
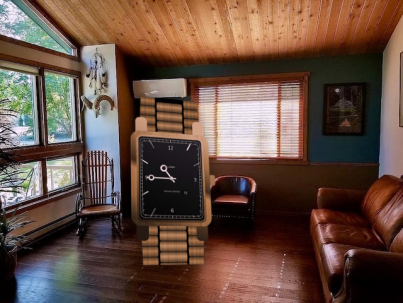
**10:45**
